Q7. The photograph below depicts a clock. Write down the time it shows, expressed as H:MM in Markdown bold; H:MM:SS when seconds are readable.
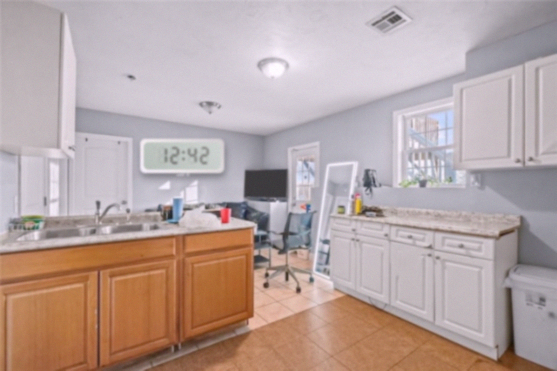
**12:42**
